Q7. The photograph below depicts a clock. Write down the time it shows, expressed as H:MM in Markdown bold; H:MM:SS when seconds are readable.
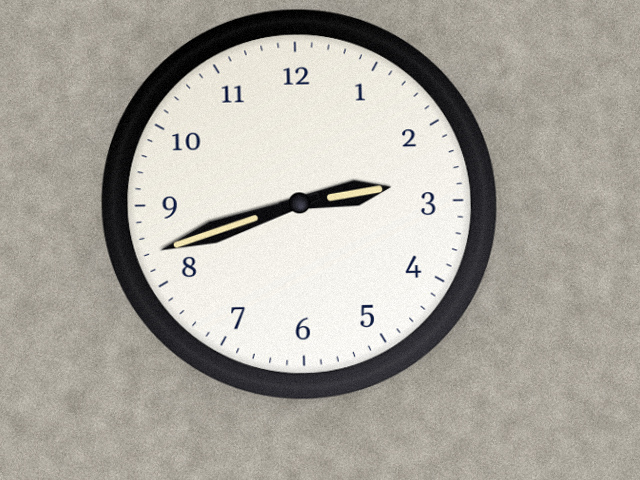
**2:42**
